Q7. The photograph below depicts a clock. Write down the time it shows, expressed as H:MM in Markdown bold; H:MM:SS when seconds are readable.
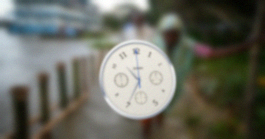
**10:35**
